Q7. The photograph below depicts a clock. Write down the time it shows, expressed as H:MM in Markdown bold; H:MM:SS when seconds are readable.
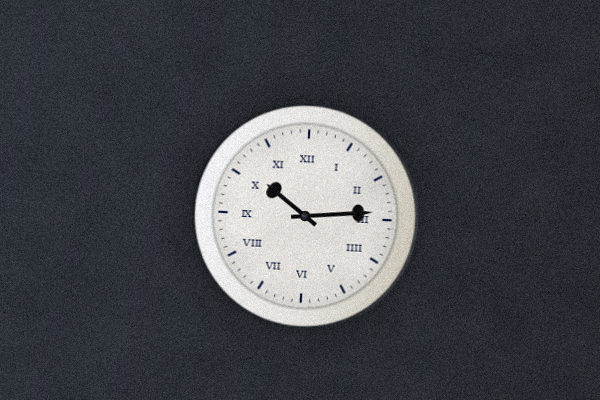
**10:14**
